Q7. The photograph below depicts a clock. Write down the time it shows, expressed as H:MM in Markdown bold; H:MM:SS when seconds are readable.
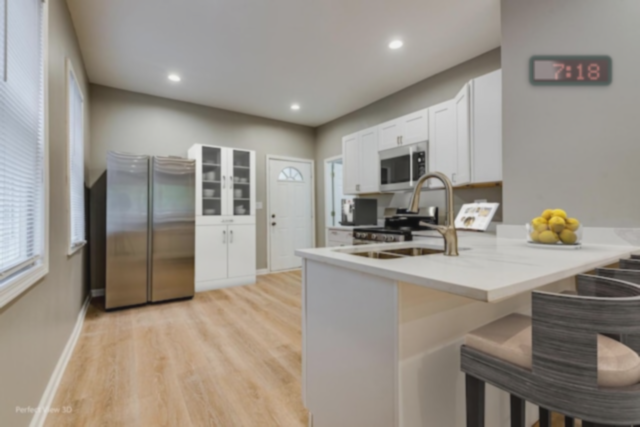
**7:18**
